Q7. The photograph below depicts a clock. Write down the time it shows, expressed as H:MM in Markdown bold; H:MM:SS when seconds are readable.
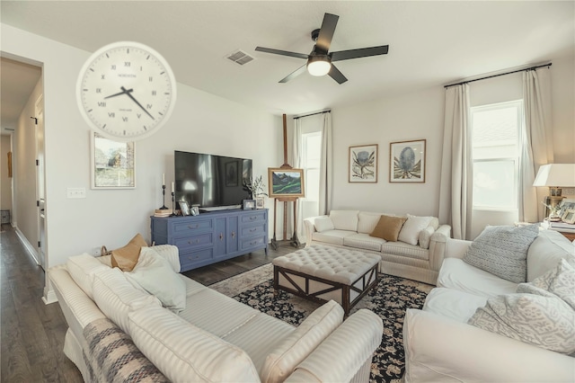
**8:22**
